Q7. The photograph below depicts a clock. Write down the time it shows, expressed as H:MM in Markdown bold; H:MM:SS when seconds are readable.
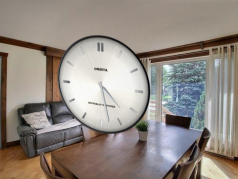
**4:28**
